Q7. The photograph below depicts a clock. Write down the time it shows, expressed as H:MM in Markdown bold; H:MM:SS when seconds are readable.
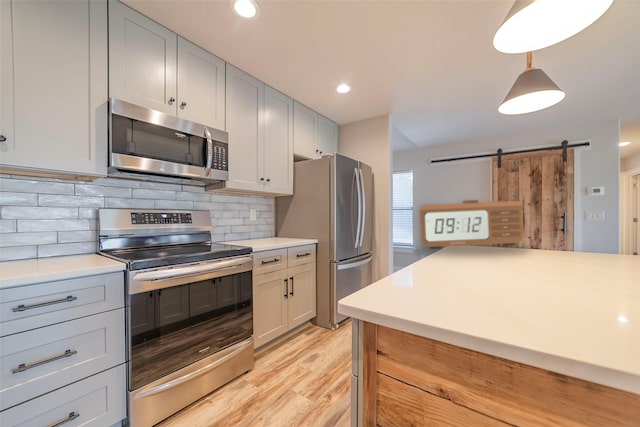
**9:12**
